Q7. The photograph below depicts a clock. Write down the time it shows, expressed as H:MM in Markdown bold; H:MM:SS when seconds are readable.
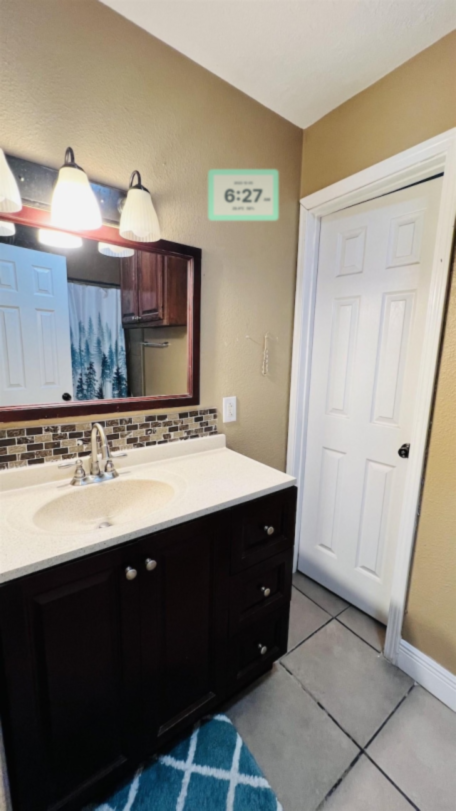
**6:27**
